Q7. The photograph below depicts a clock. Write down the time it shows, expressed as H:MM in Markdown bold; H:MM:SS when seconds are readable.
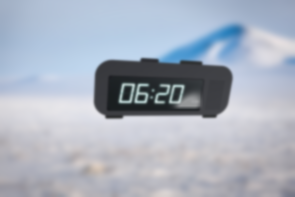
**6:20**
